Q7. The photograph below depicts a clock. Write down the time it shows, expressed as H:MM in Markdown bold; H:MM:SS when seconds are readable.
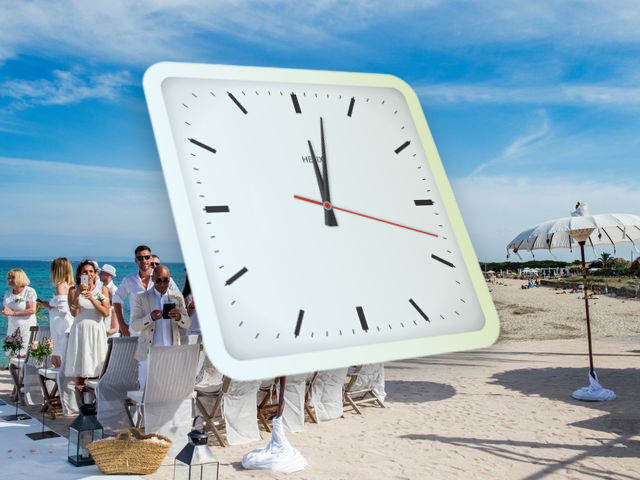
**12:02:18**
